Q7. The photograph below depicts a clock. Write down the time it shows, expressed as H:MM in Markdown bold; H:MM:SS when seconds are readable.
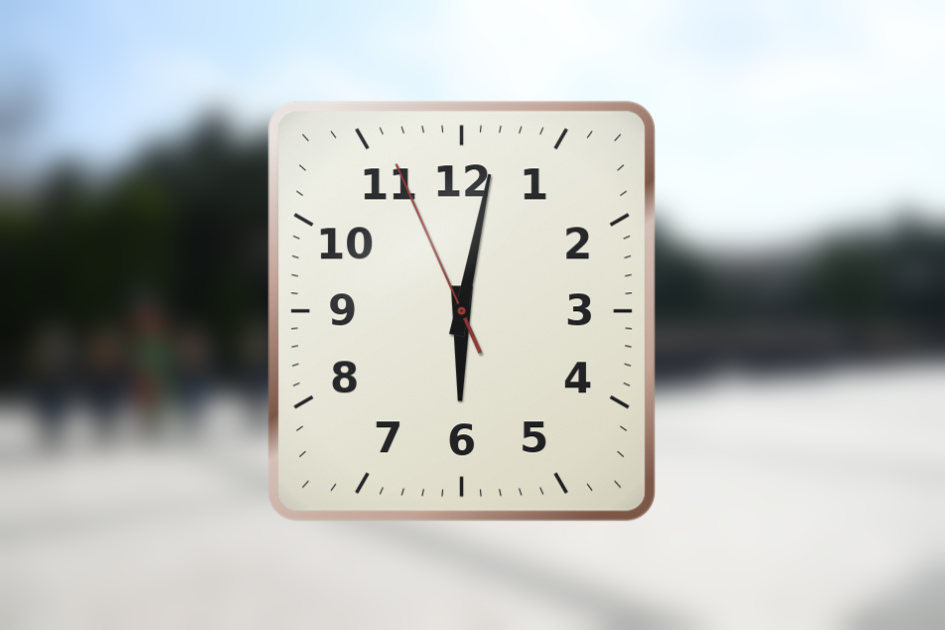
**6:01:56**
